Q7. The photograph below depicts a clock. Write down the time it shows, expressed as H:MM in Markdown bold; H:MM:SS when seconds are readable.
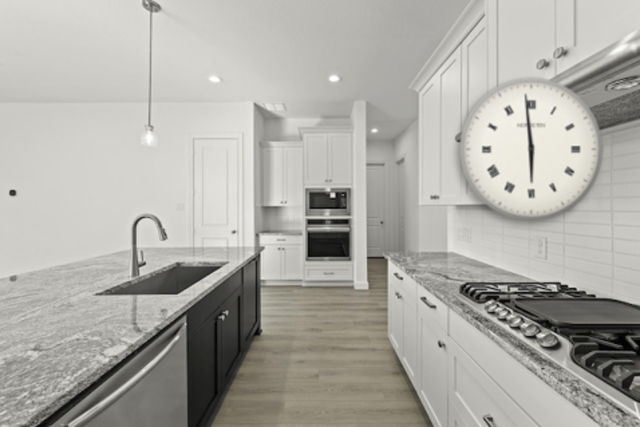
**5:59**
